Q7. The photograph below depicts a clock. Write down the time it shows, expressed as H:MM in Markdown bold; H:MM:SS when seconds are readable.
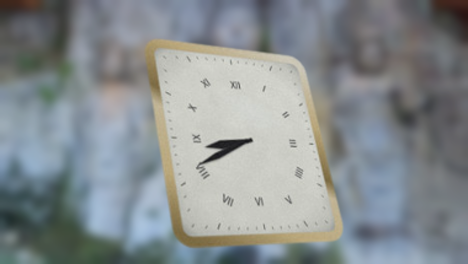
**8:41**
